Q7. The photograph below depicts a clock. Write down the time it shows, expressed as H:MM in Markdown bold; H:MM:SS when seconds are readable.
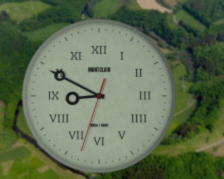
**8:49:33**
